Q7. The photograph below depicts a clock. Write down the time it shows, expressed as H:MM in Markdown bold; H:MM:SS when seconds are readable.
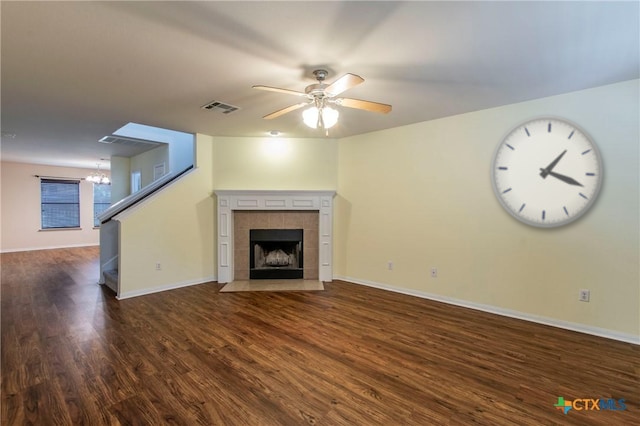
**1:18**
